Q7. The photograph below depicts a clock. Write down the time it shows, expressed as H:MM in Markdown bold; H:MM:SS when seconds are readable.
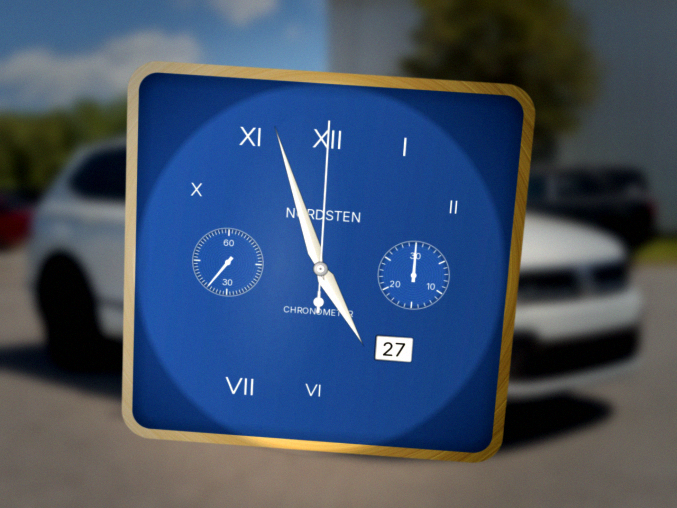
**4:56:36**
